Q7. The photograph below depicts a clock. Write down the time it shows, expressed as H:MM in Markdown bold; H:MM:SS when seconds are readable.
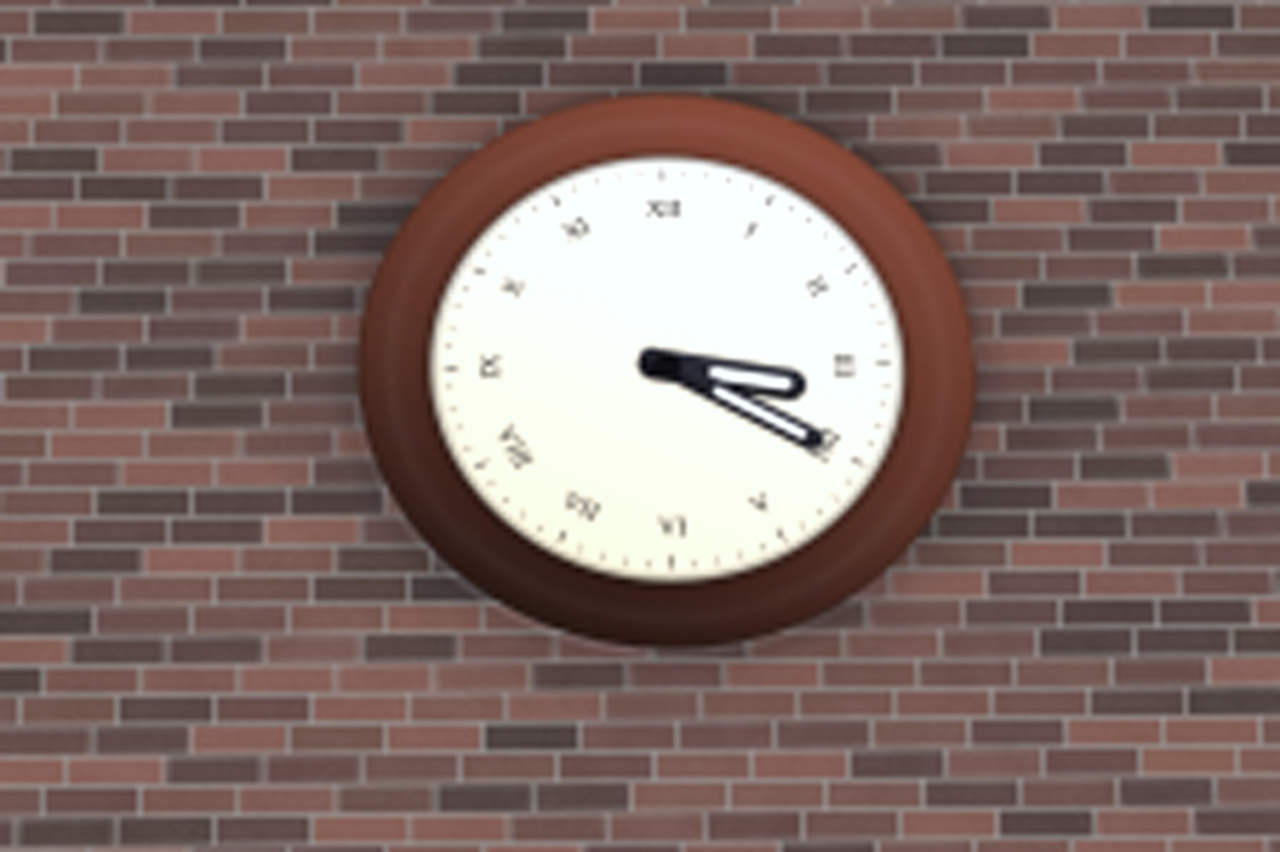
**3:20**
